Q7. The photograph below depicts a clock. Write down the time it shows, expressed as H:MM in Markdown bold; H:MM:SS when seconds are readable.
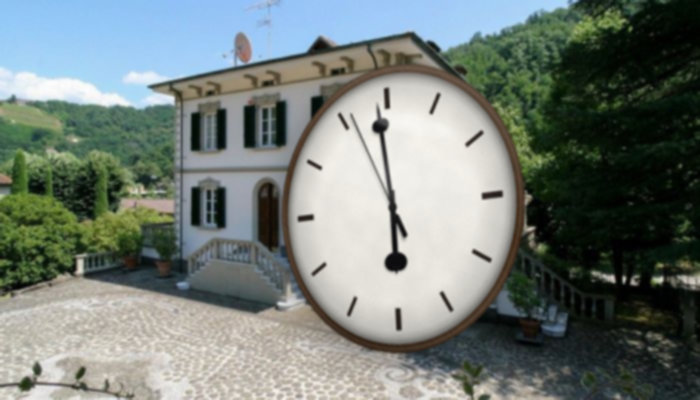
**5:58:56**
